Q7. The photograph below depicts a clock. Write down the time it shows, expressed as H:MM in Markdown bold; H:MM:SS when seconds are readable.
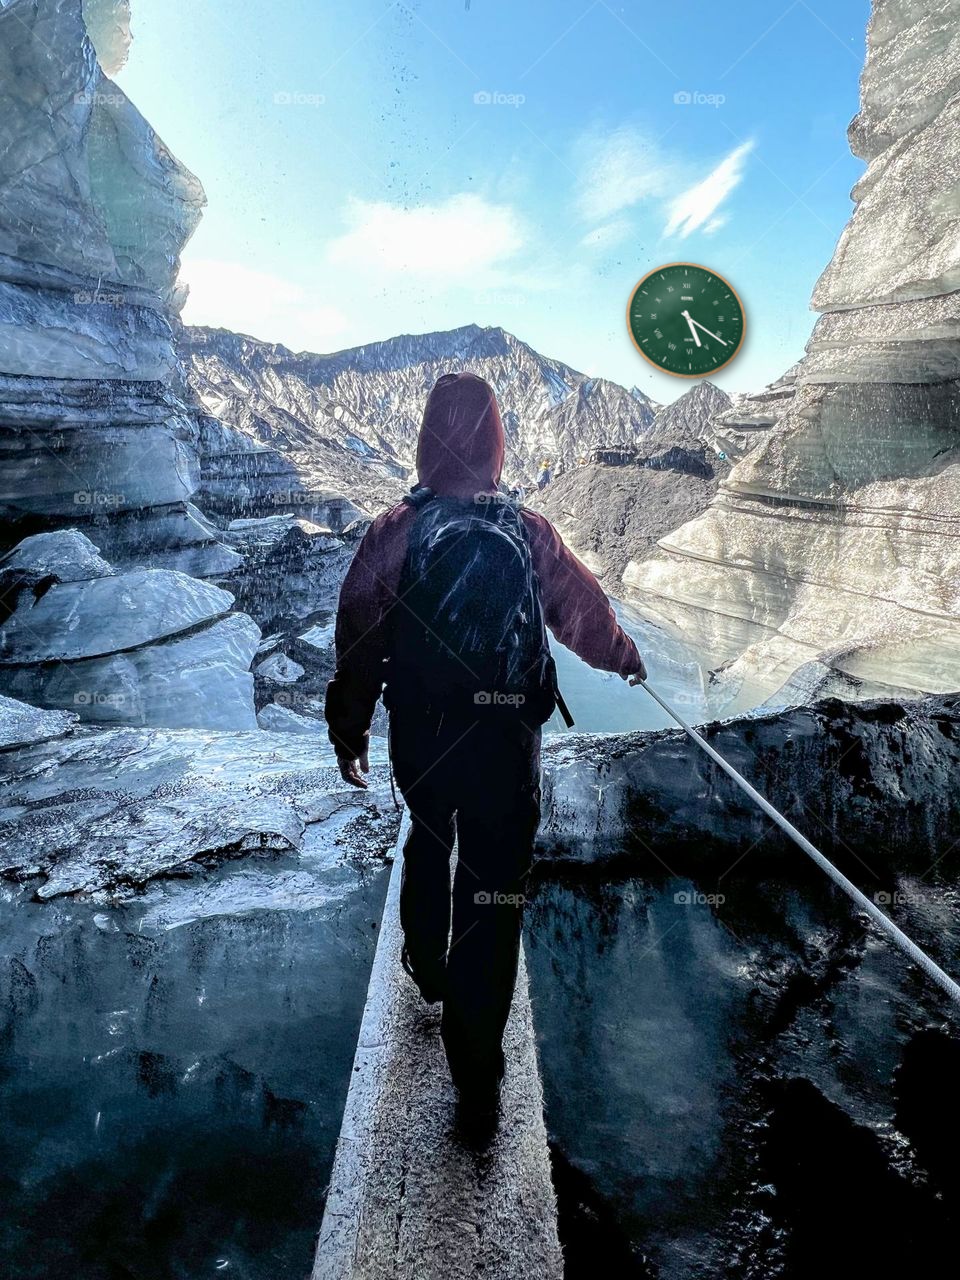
**5:21**
